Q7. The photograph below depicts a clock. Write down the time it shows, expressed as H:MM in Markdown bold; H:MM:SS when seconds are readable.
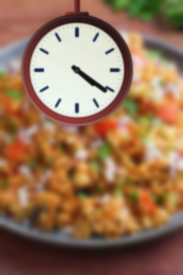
**4:21**
